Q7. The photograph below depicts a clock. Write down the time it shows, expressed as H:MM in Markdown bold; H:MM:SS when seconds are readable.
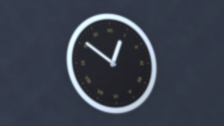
**12:51**
